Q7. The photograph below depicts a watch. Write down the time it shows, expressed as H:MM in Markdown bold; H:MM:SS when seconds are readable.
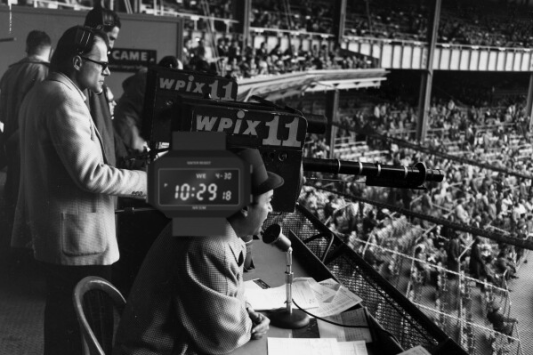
**10:29:18**
